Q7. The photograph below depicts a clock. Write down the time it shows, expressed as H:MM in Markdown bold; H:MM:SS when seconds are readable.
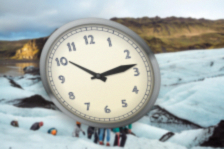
**10:13**
